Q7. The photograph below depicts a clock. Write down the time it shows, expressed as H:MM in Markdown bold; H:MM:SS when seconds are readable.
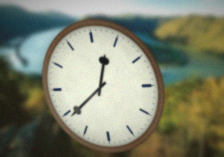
**12:39**
